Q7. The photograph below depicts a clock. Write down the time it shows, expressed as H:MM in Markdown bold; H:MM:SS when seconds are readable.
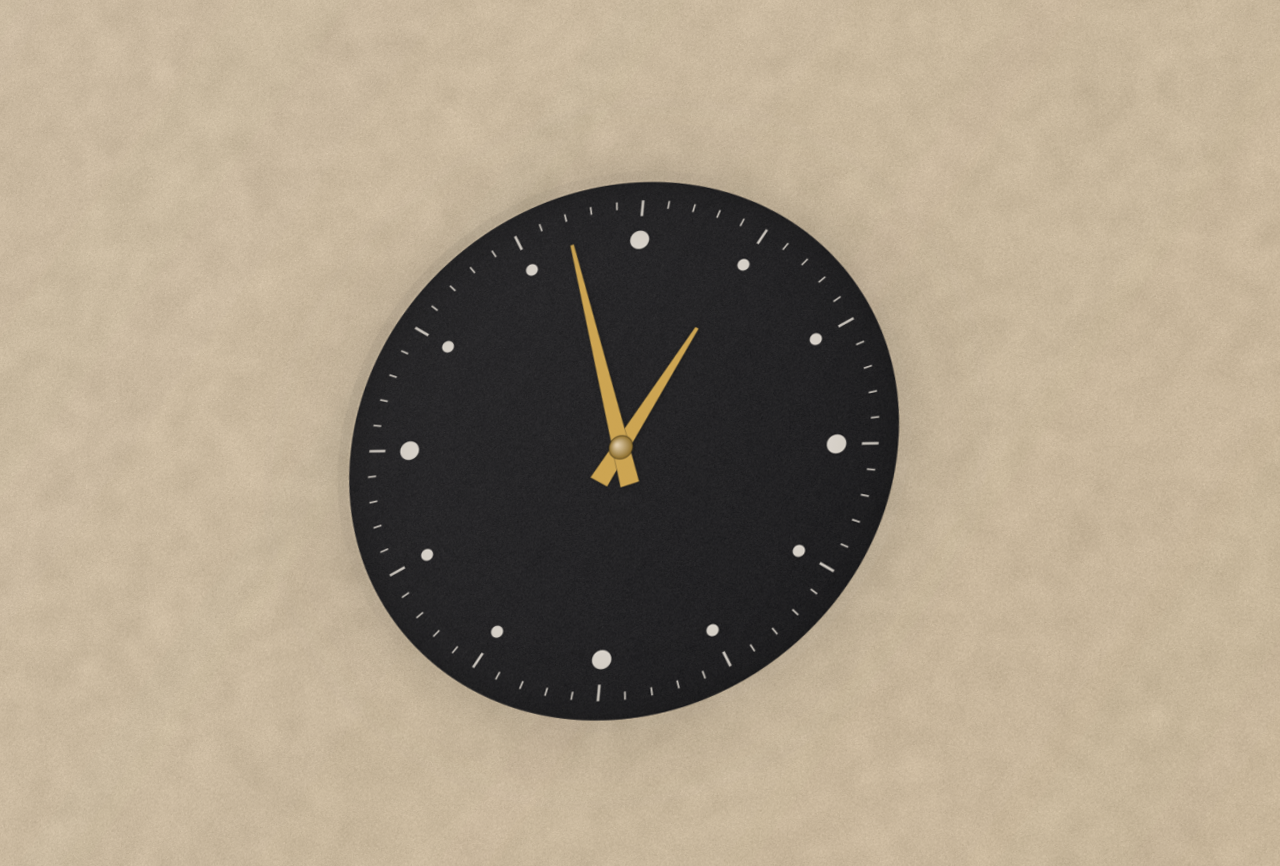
**12:57**
